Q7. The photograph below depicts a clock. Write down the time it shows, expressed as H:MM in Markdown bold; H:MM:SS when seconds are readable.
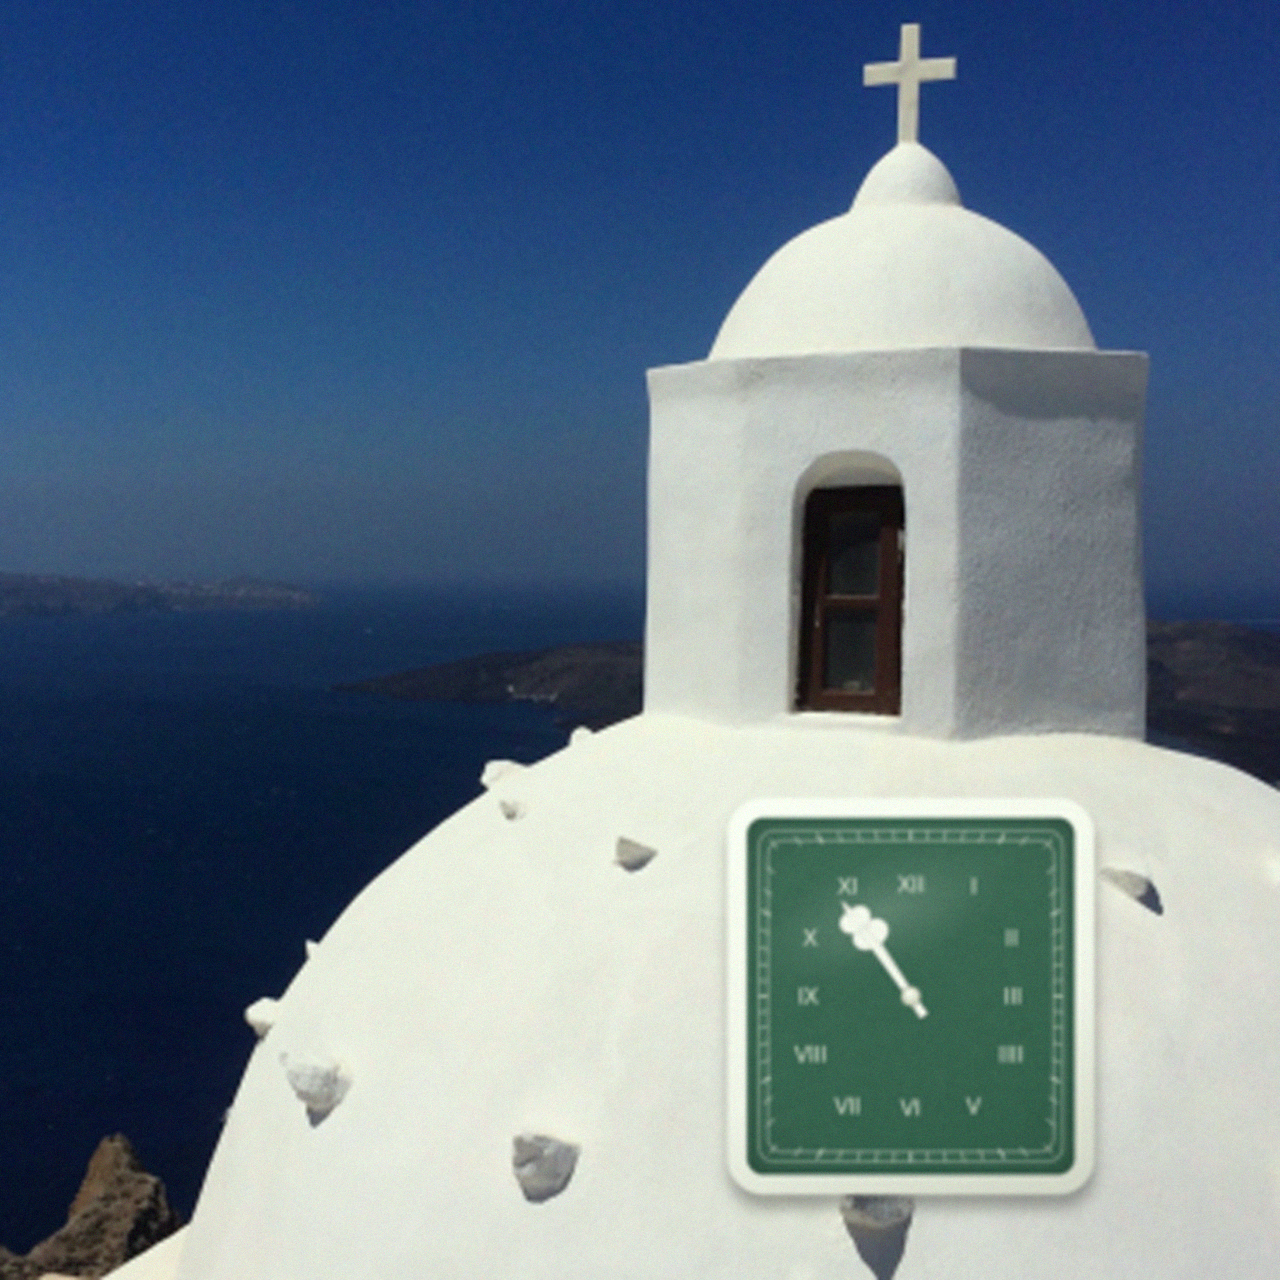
**10:54**
